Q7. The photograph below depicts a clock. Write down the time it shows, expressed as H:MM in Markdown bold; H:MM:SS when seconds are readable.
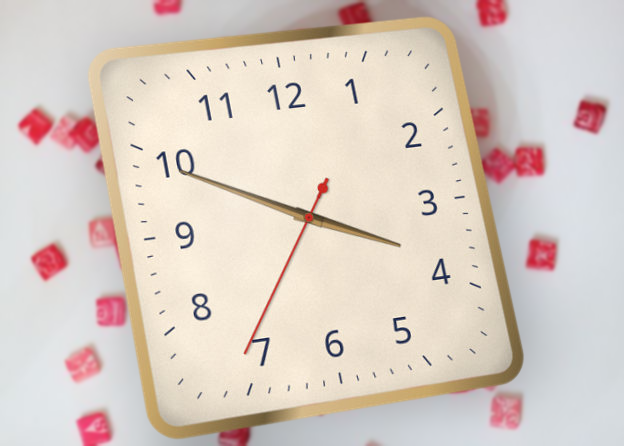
**3:49:36**
